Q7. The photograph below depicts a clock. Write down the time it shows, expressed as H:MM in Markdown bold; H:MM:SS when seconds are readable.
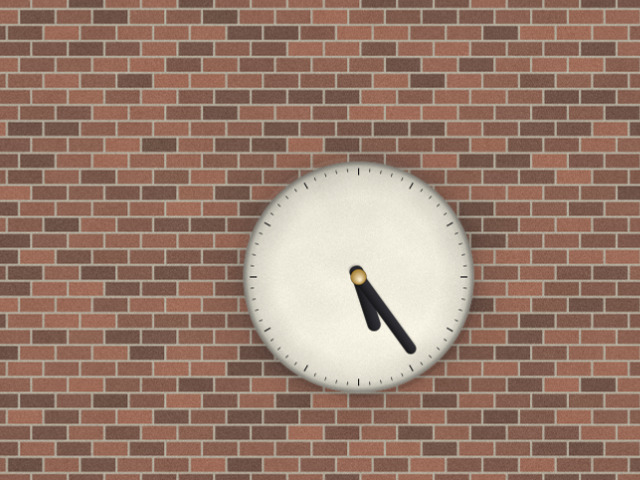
**5:24**
